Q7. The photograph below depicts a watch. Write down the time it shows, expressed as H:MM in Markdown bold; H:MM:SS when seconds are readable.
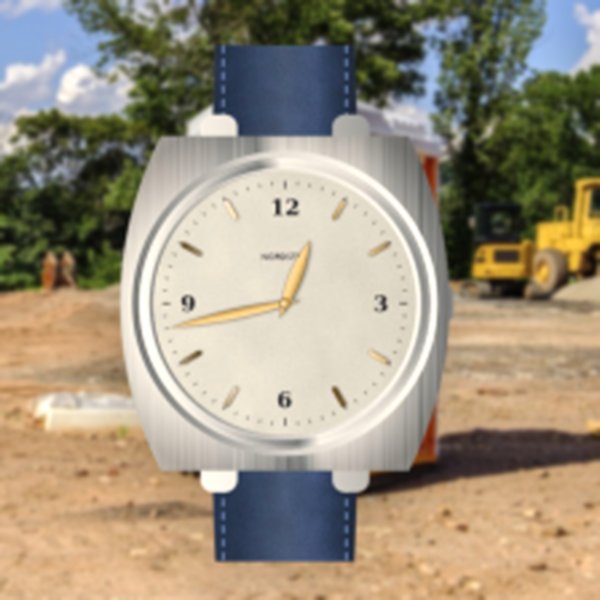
**12:43**
